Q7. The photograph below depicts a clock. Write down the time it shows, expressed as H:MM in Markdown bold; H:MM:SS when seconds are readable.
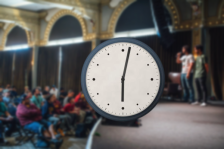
**6:02**
